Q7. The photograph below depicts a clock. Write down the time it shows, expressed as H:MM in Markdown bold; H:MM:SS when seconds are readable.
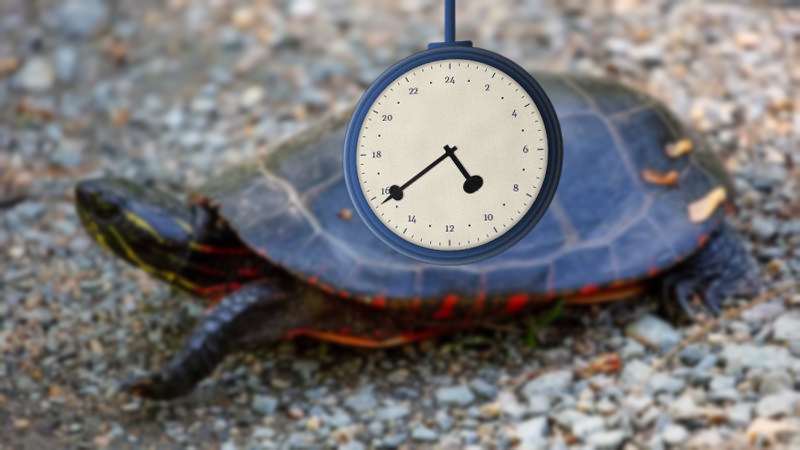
**9:39**
